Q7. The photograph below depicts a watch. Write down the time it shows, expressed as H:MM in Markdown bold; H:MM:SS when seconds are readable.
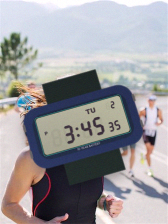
**3:45:35**
